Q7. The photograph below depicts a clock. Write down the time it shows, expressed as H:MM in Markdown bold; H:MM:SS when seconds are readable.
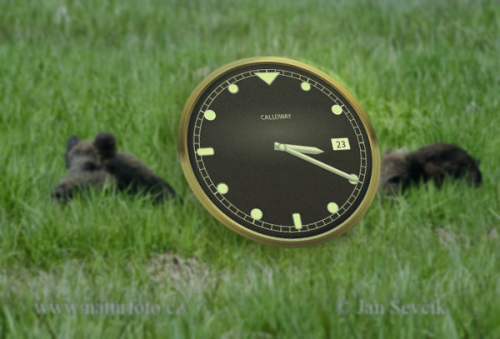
**3:20**
